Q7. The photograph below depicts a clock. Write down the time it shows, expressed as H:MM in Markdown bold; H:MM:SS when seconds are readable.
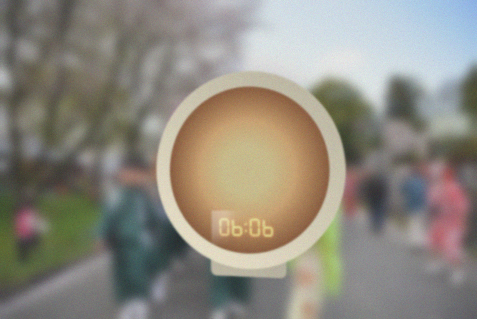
**6:06**
